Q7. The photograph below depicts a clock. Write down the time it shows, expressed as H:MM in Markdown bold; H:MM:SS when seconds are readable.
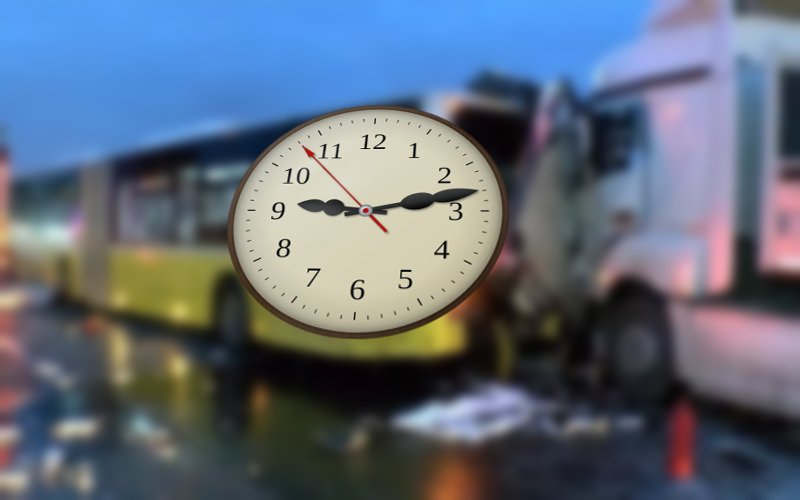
**9:12:53**
